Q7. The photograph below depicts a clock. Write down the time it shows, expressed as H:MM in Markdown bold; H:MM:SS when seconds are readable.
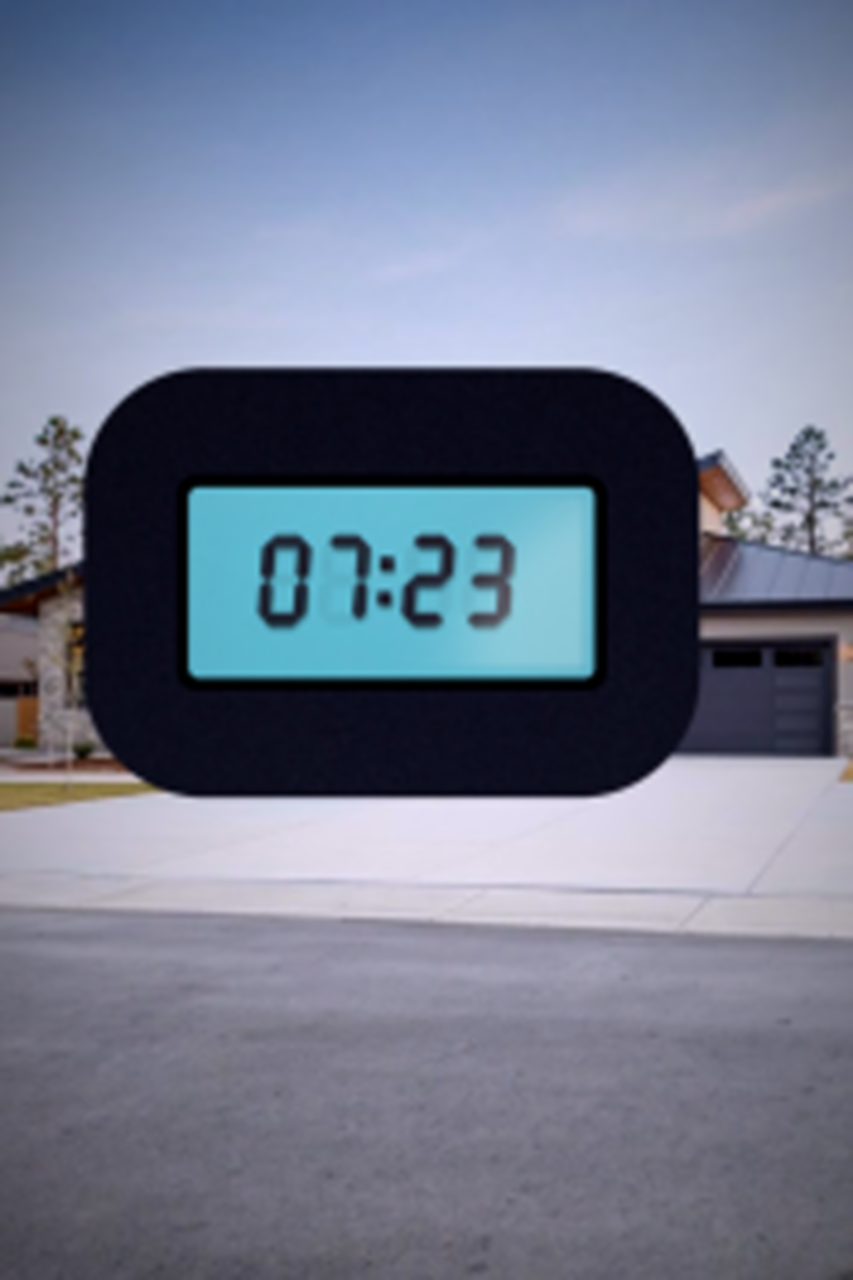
**7:23**
